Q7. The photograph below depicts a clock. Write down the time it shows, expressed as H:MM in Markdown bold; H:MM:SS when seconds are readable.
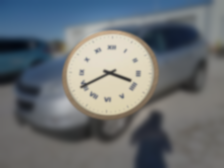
**3:40**
